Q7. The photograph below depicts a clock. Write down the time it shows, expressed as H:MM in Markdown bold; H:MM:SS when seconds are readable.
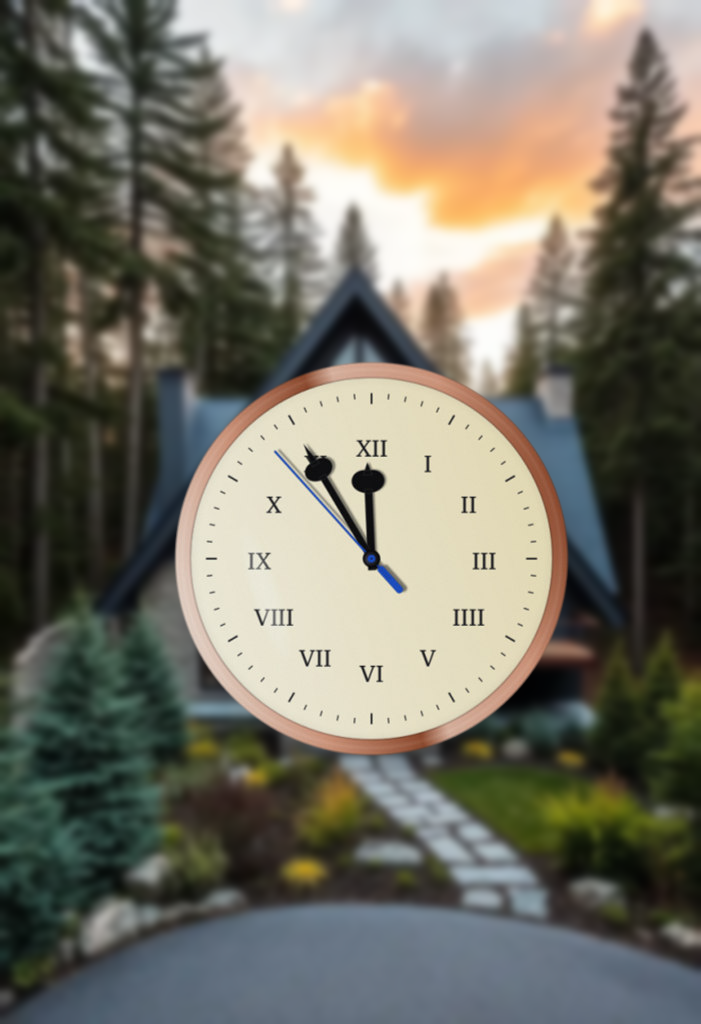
**11:54:53**
